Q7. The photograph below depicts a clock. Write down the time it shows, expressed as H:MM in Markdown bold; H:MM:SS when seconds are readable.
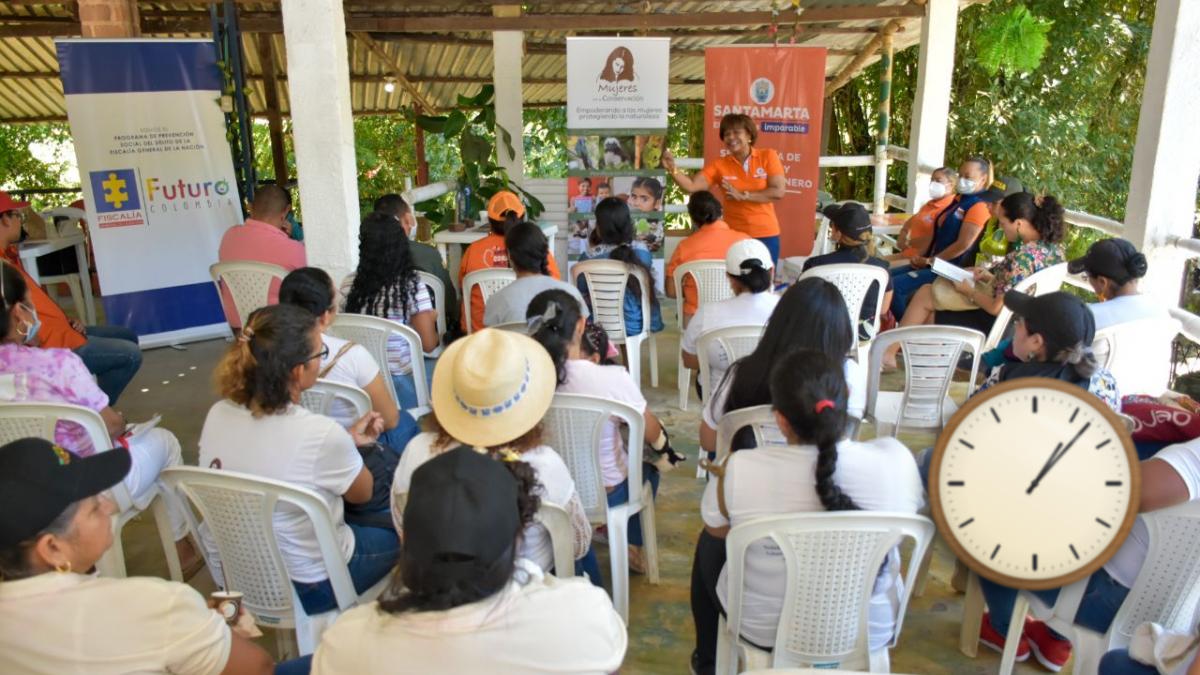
**1:07**
